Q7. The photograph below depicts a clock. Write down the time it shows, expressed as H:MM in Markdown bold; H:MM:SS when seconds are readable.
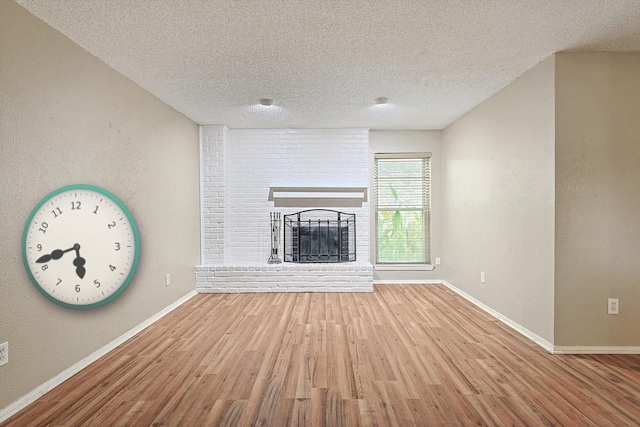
**5:42**
